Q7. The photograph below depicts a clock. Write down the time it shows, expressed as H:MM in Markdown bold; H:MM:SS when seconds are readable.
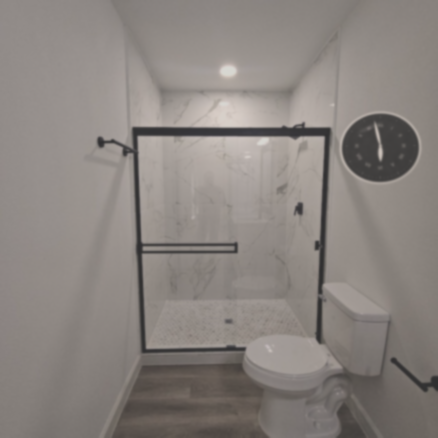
**5:58**
